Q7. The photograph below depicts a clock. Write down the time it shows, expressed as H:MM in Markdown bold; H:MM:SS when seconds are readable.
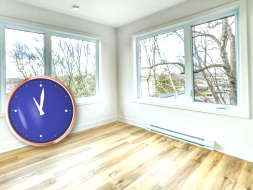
**11:01**
